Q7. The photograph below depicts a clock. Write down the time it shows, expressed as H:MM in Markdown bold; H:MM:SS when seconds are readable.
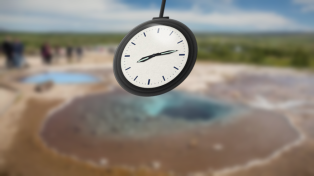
**8:13**
